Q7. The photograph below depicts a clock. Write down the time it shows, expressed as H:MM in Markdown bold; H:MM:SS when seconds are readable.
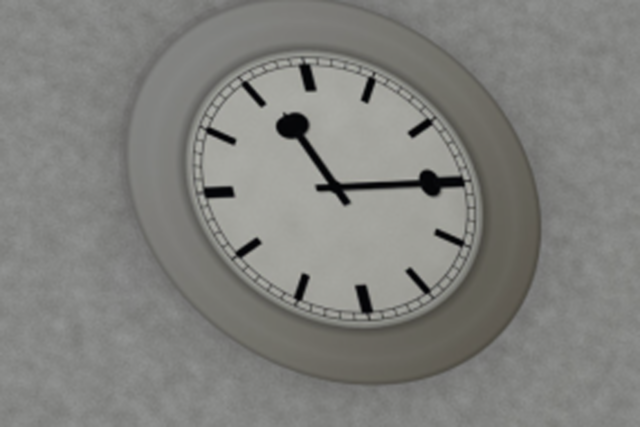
**11:15**
